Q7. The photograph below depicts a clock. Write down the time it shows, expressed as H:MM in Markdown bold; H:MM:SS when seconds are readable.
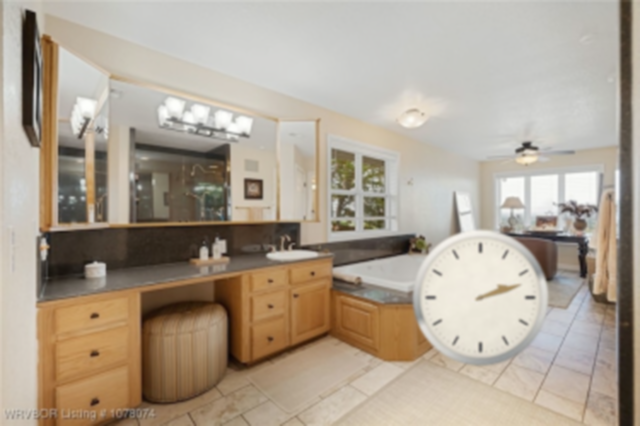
**2:12**
